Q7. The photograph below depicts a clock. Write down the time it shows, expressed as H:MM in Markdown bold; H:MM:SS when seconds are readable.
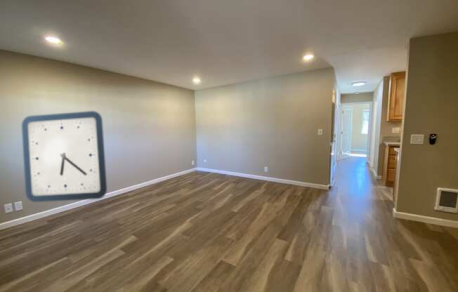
**6:22**
